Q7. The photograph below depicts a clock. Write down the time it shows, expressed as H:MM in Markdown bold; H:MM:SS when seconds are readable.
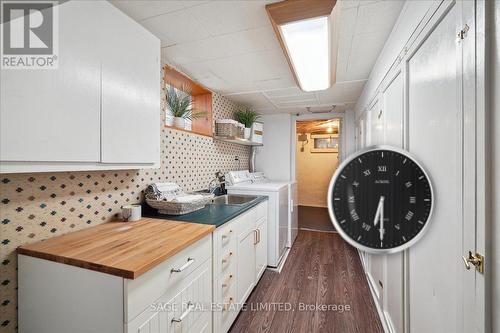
**6:30**
